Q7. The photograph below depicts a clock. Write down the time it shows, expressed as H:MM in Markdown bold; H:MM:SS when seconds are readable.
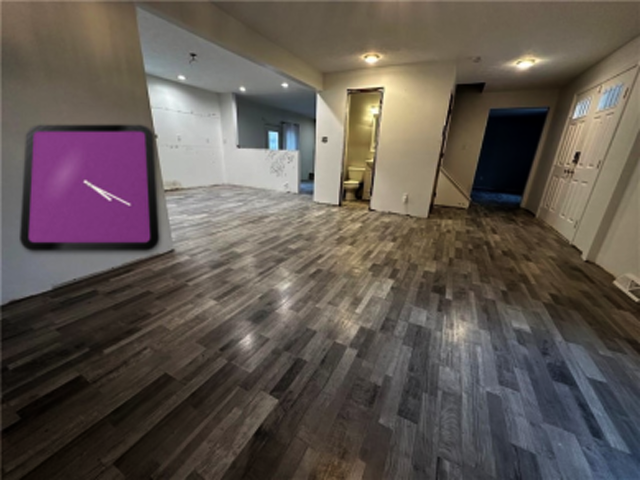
**4:20**
